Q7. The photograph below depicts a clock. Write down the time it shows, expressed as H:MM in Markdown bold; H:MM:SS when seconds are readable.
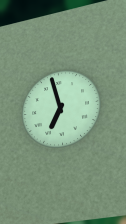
**6:58**
